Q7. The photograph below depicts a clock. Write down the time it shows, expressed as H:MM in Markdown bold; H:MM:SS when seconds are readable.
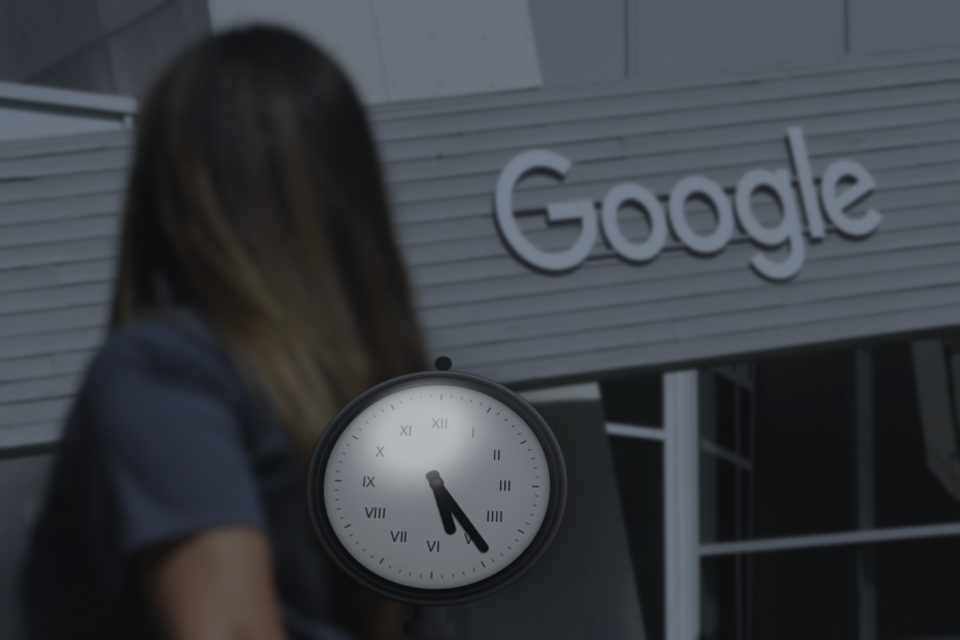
**5:24**
